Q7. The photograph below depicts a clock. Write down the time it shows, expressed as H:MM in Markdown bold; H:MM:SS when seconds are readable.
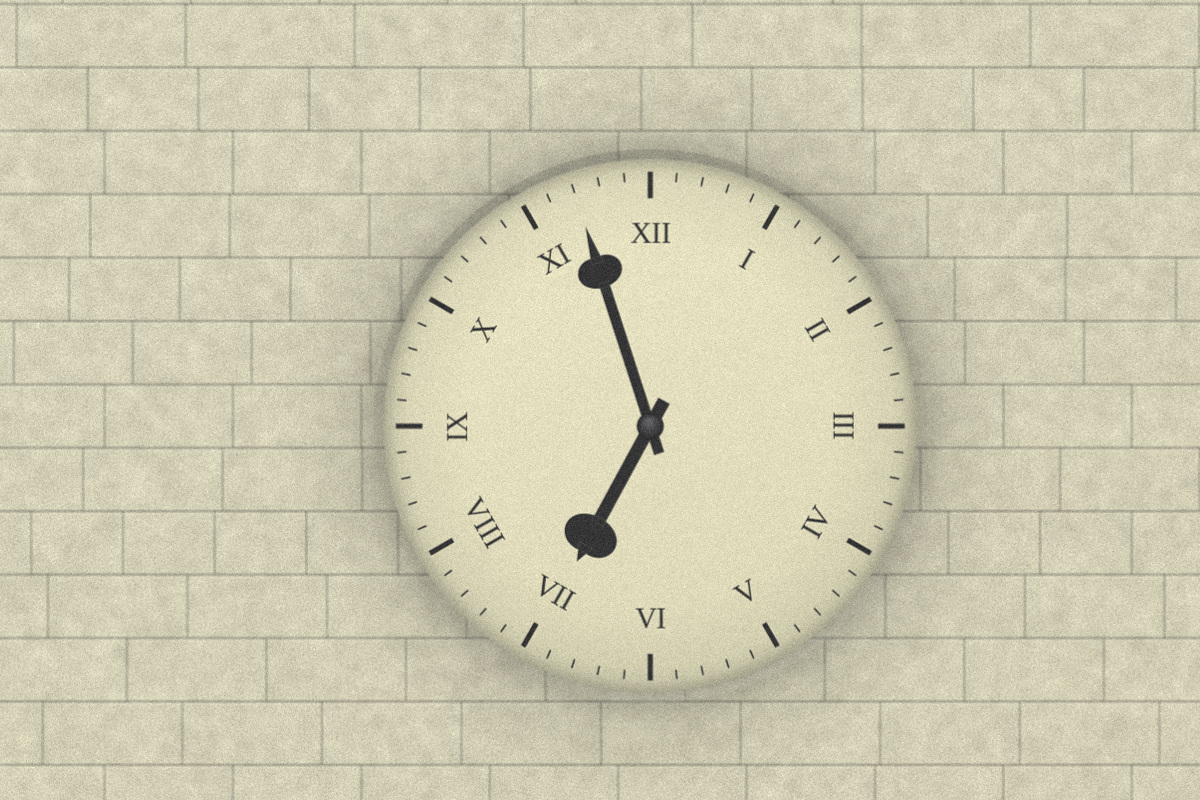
**6:57**
